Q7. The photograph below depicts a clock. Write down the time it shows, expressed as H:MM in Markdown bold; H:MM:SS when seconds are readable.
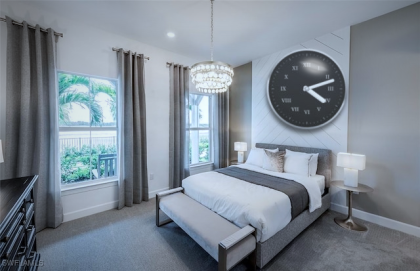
**4:12**
